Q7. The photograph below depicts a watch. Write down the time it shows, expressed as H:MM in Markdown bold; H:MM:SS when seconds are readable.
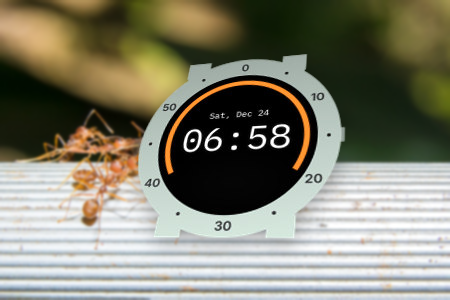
**6:58**
